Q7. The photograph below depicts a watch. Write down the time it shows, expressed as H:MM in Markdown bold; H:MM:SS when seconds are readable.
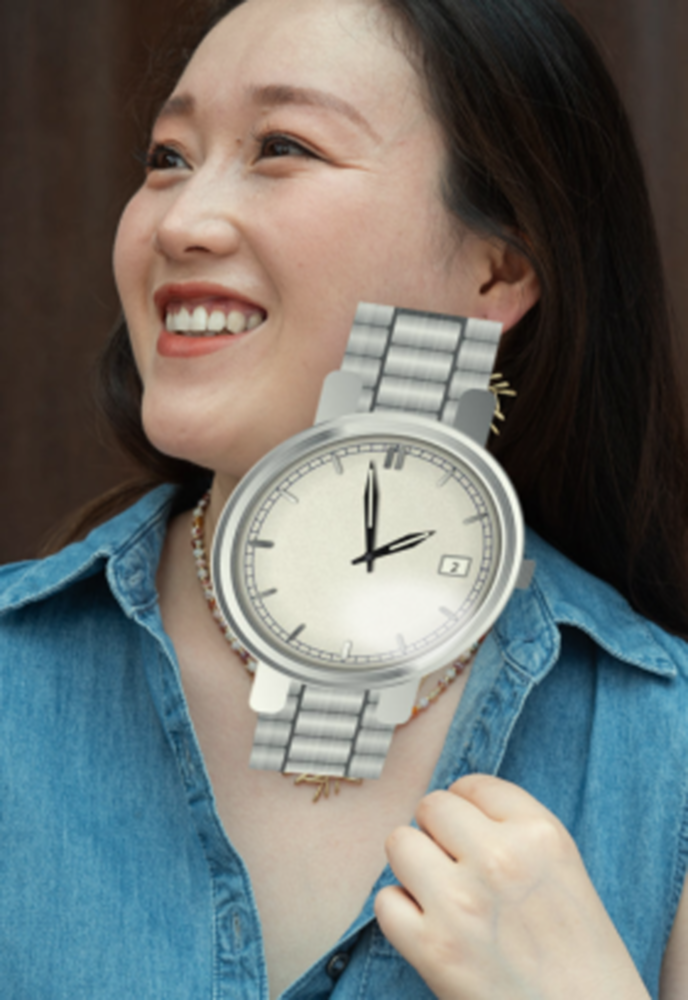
**1:58**
